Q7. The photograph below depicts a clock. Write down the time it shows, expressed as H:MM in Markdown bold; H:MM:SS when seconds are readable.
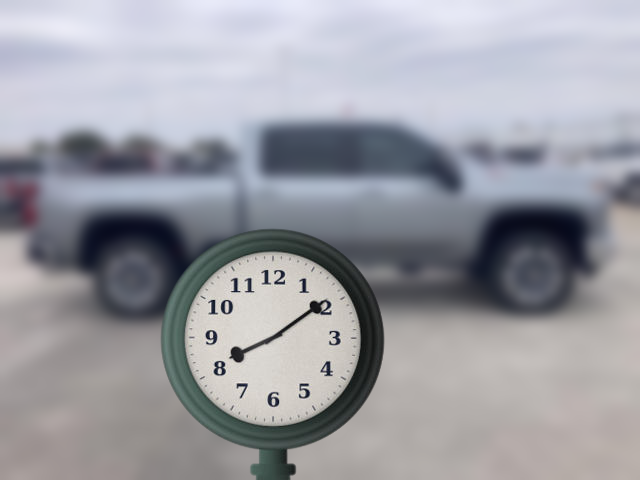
**8:09**
